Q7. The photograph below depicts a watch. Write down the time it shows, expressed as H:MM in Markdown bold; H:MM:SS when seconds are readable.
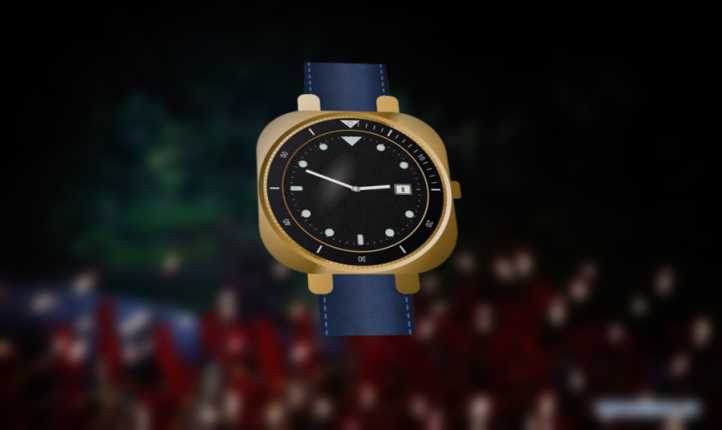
**2:49**
